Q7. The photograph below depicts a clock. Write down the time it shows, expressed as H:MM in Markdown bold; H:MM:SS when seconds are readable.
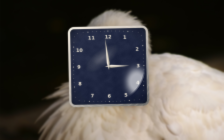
**2:59**
